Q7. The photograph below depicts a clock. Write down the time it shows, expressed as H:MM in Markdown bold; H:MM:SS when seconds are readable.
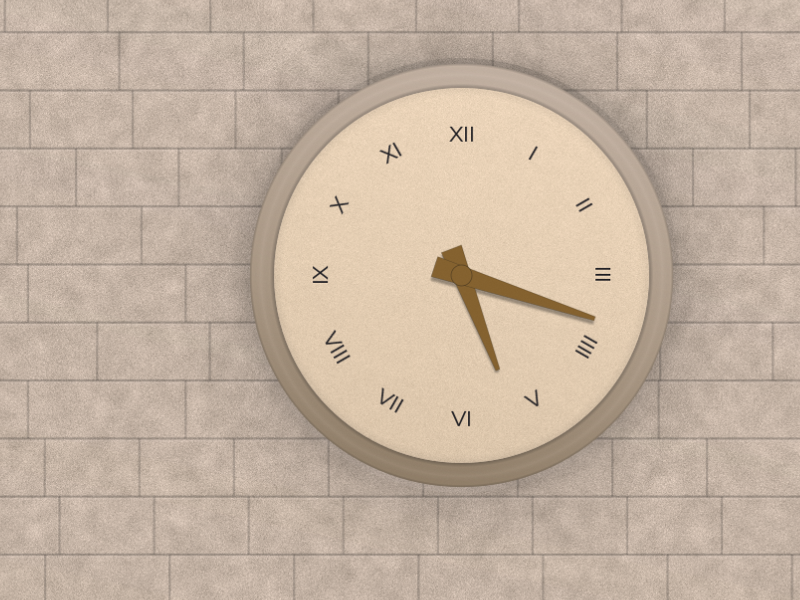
**5:18**
